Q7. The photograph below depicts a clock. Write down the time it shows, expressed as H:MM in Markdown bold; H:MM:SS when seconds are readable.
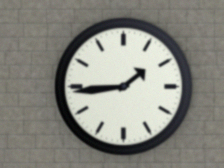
**1:44**
